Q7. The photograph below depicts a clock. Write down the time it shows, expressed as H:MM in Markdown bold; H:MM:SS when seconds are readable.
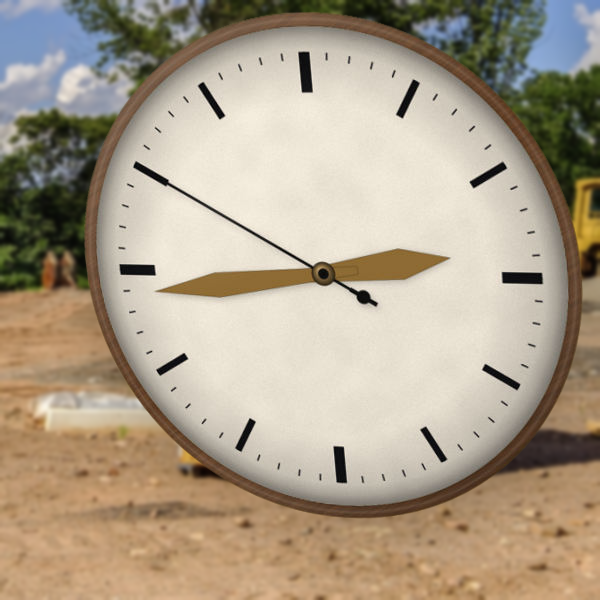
**2:43:50**
